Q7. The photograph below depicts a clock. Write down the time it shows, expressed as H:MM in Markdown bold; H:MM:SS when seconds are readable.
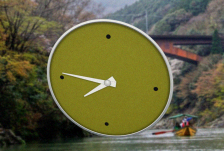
**7:46**
